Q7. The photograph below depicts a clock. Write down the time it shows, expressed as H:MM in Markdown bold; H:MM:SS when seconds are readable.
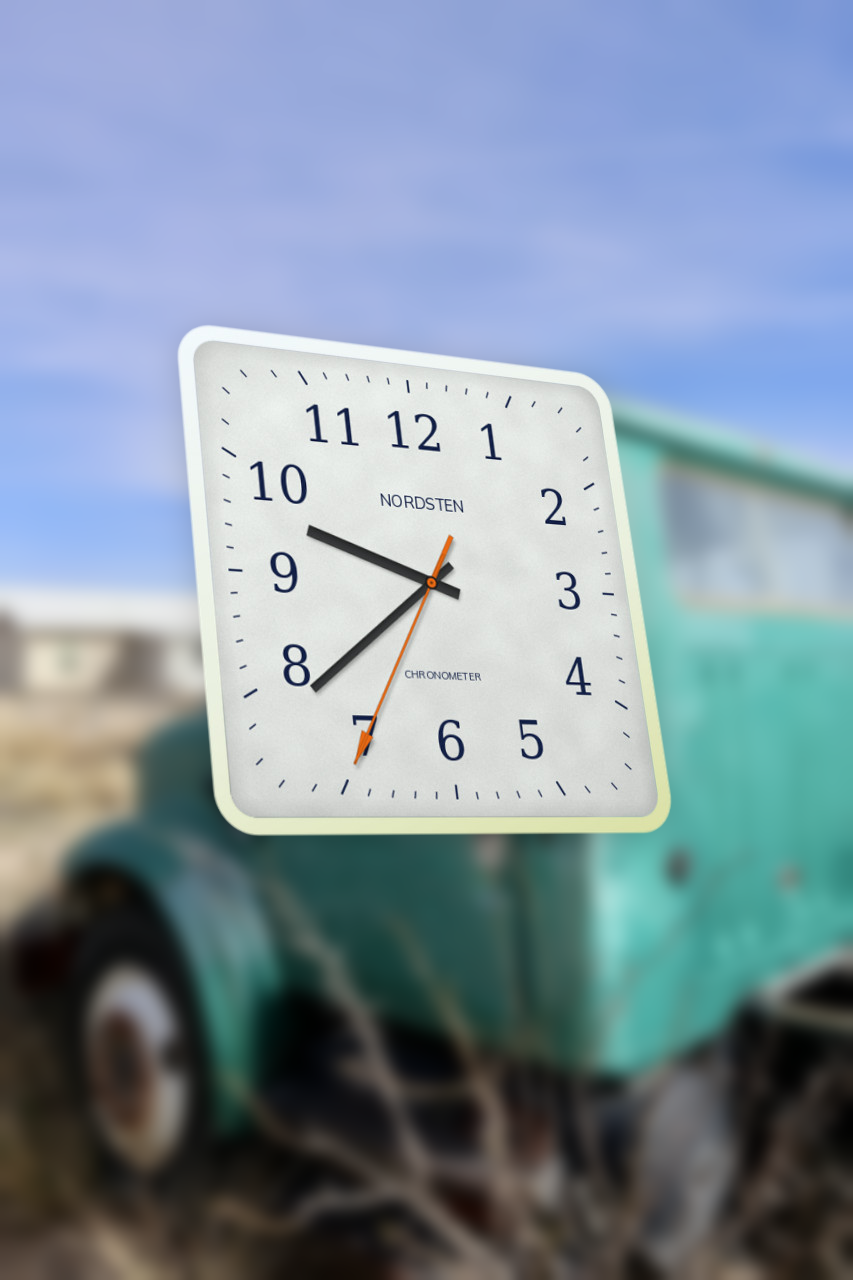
**9:38:35**
